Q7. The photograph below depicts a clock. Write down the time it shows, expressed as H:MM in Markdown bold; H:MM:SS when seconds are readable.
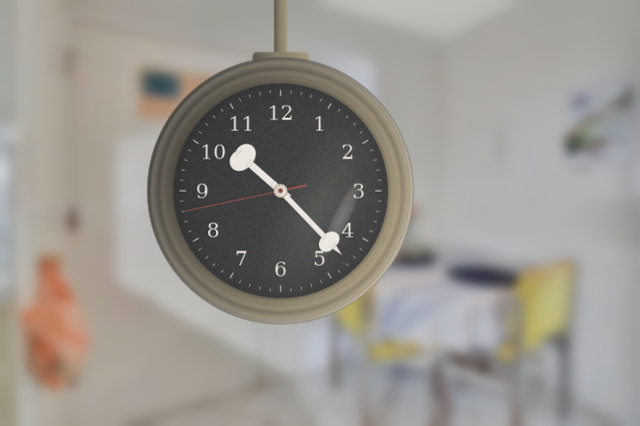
**10:22:43**
